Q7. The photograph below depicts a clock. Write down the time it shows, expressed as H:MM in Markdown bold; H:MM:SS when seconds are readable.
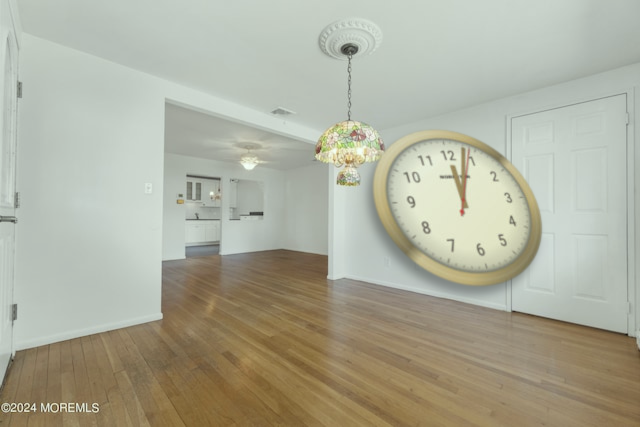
**12:03:04**
